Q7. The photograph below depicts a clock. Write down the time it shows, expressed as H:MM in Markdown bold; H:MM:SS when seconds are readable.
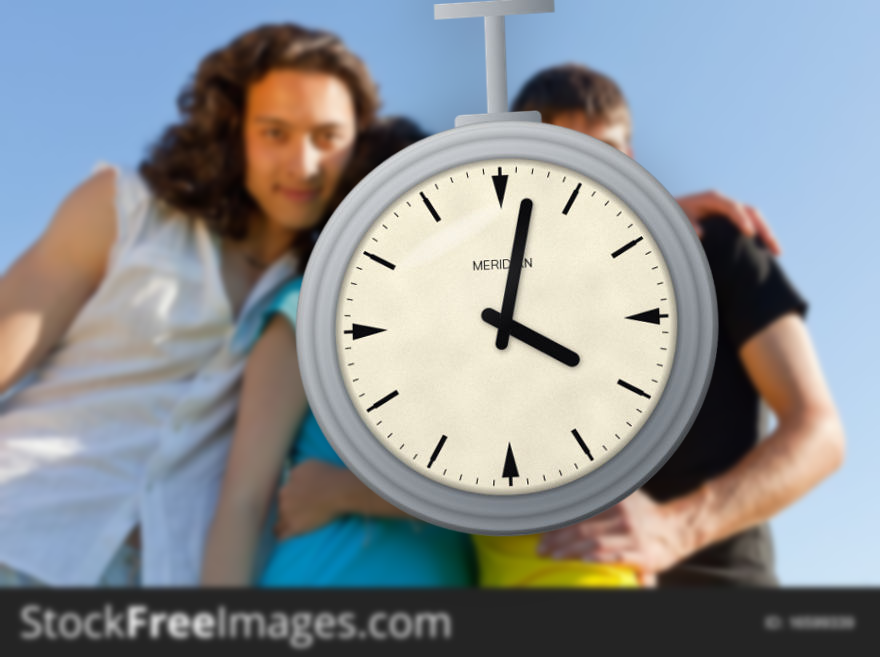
**4:02**
